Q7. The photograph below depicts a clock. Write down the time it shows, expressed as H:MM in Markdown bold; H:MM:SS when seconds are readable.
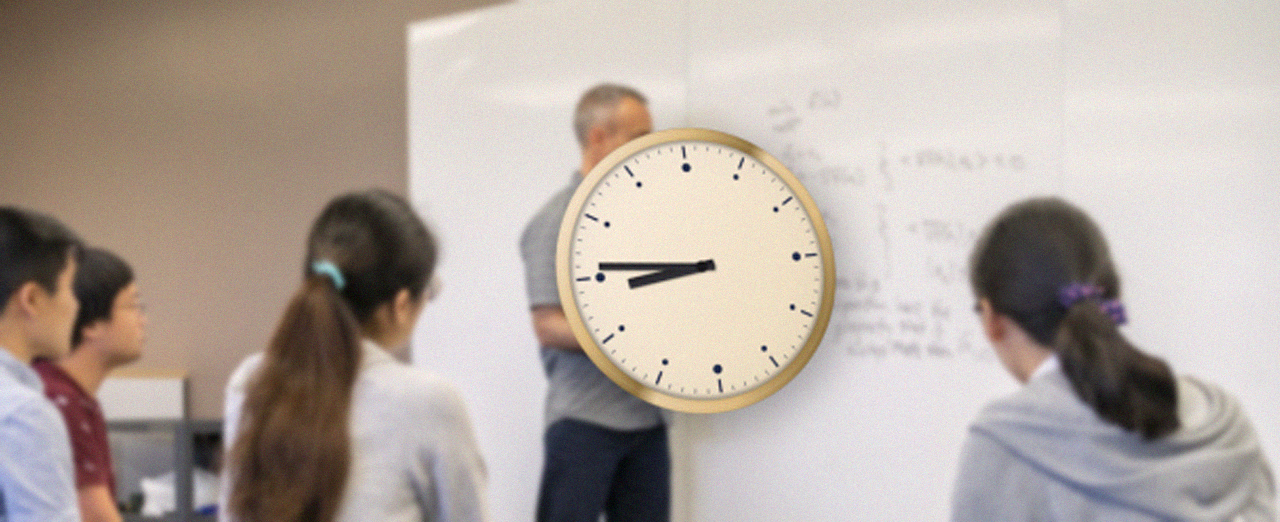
**8:46**
